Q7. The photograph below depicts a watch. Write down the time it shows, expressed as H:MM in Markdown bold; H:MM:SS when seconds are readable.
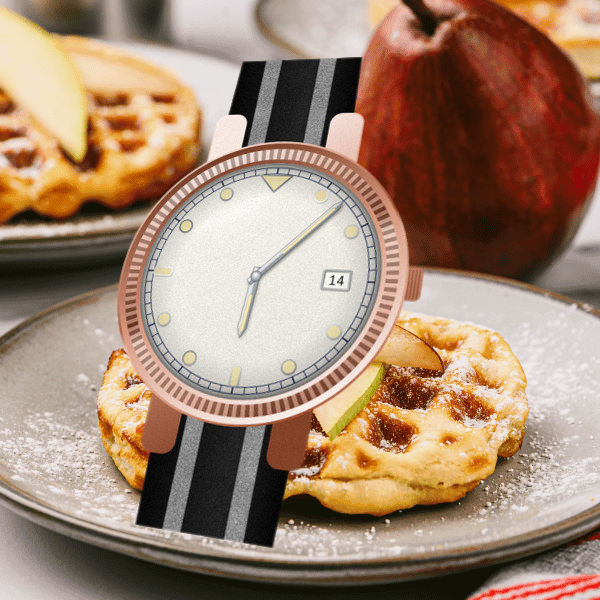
**6:07**
